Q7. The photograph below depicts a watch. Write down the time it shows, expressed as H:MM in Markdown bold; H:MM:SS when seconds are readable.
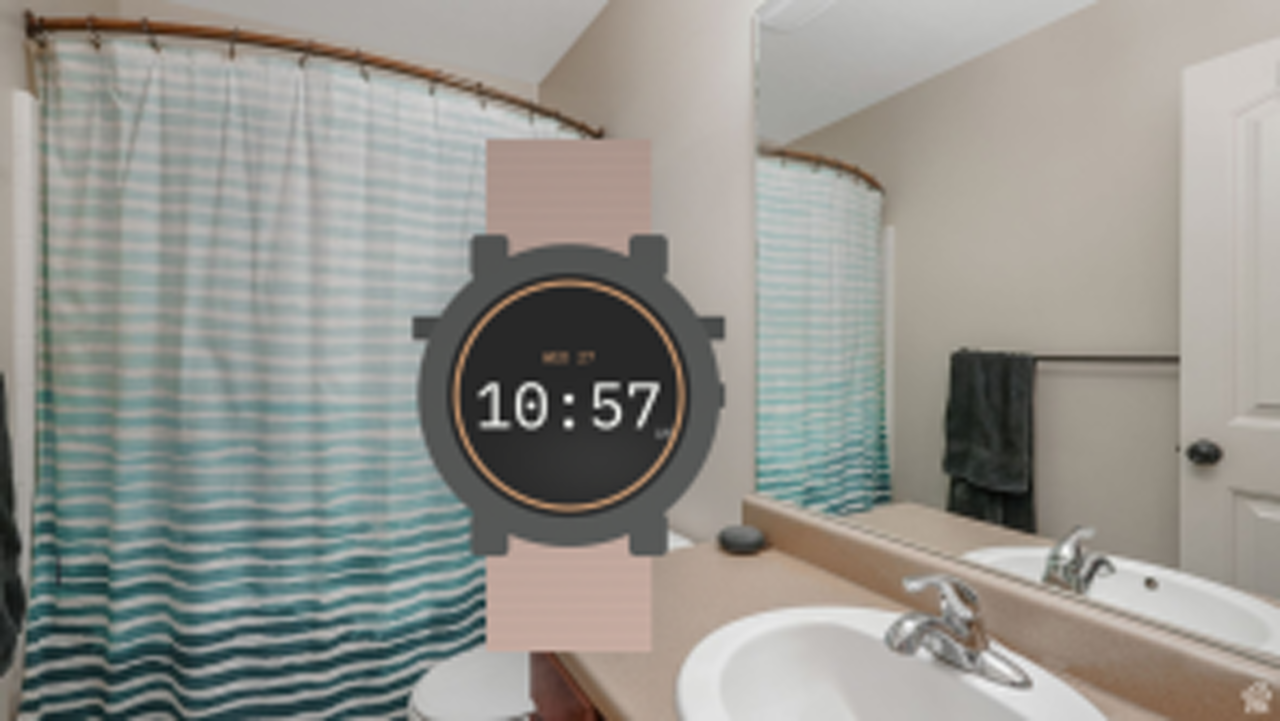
**10:57**
